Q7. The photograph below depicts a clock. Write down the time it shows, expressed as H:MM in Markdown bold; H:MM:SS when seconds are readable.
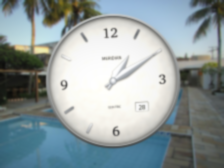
**1:10**
